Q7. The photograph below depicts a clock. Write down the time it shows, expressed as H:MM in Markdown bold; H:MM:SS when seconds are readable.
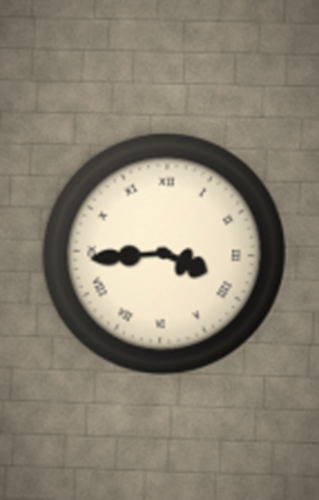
**3:44**
